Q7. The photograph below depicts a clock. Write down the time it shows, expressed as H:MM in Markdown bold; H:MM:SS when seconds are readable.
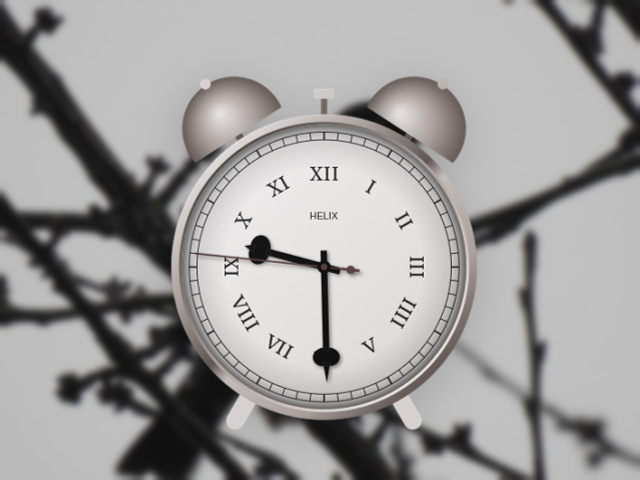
**9:29:46**
